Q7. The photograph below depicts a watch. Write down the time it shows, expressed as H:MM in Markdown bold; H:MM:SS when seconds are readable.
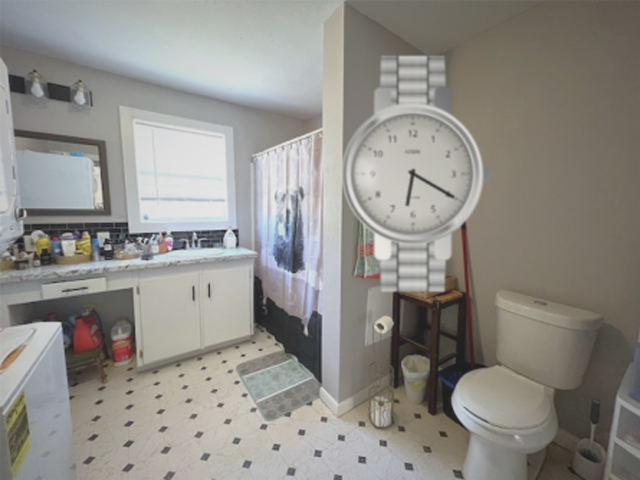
**6:20**
